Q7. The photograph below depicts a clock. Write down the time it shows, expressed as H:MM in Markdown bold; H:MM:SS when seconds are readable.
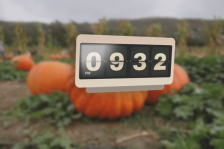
**9:32**
